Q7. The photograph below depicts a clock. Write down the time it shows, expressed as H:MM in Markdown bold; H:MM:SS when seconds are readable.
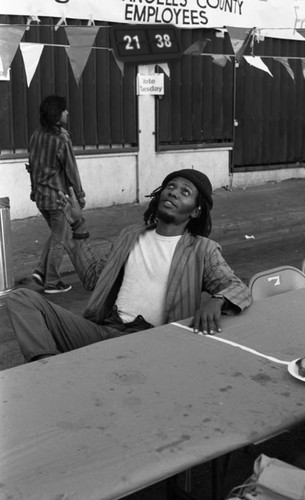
**21:38**
